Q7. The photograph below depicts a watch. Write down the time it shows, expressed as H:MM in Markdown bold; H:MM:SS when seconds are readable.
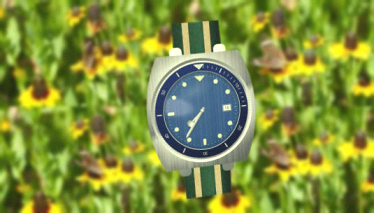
**7:36**
